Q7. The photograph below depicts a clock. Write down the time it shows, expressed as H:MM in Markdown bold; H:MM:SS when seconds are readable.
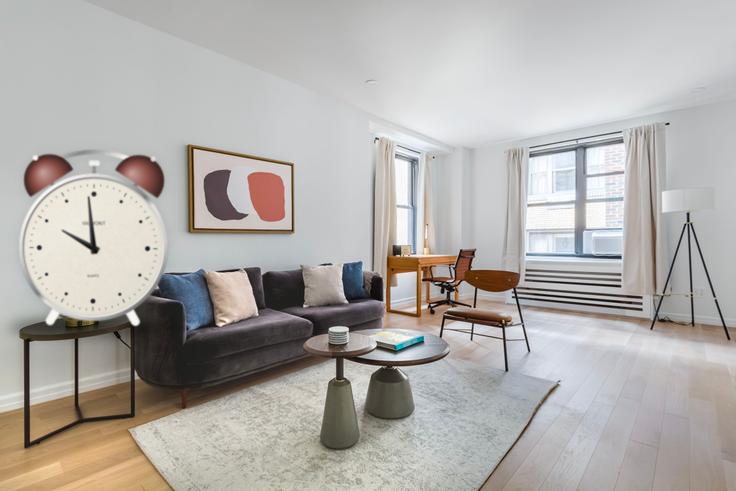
**9:59**
